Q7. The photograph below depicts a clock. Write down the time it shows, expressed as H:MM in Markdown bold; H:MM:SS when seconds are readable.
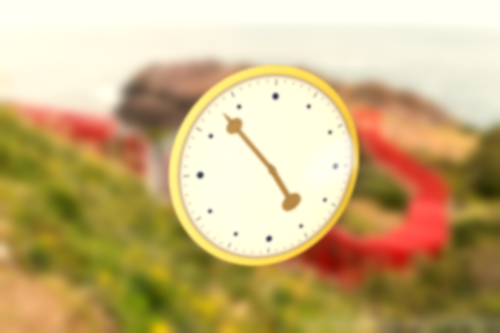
**4:53**
